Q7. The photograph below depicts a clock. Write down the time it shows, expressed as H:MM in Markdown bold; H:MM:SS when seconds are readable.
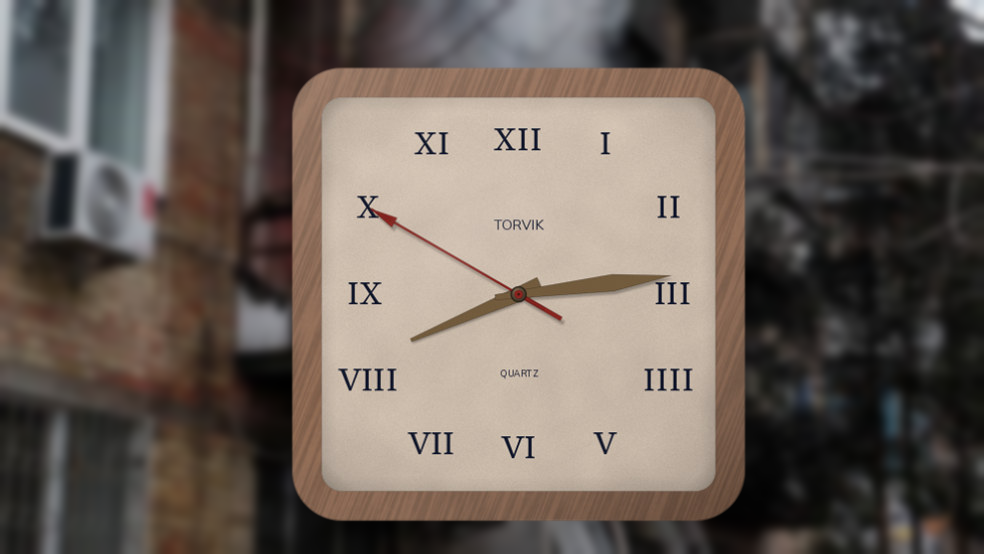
**8:13:50**
